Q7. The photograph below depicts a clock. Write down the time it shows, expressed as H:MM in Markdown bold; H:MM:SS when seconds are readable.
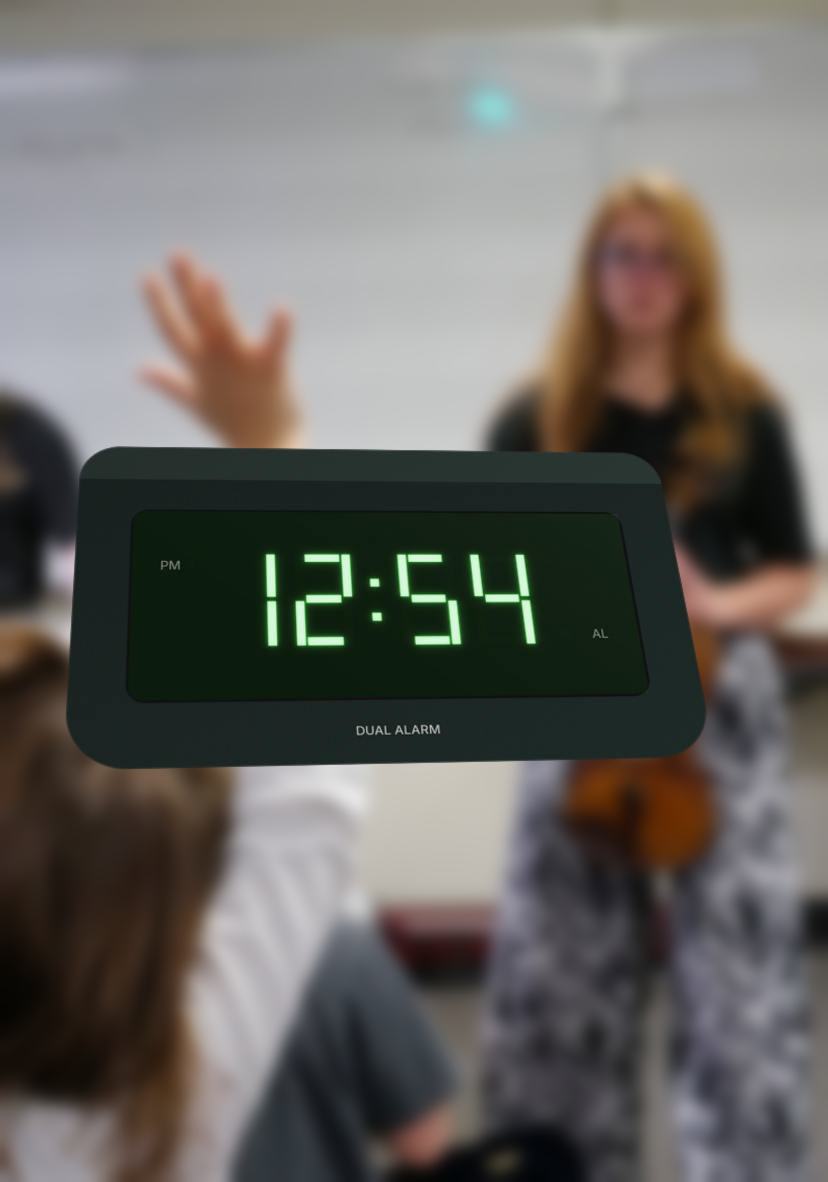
**12:54**
